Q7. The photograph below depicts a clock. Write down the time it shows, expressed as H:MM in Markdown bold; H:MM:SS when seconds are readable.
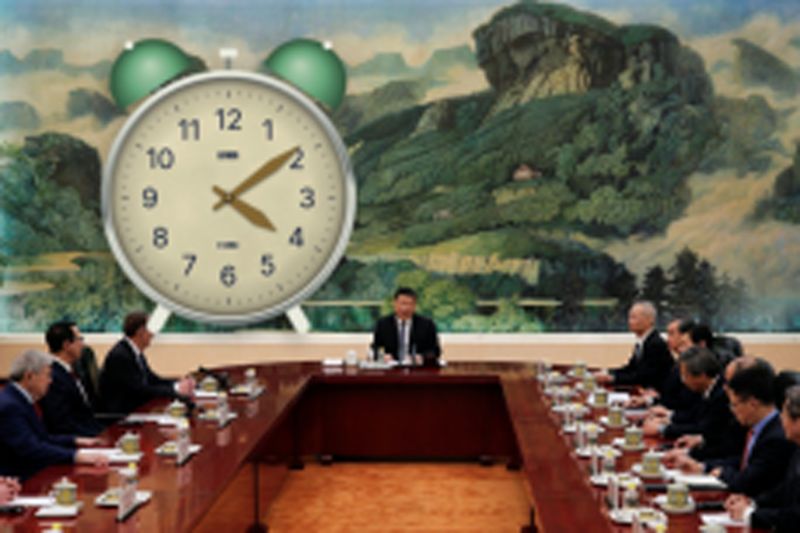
**4:09**
